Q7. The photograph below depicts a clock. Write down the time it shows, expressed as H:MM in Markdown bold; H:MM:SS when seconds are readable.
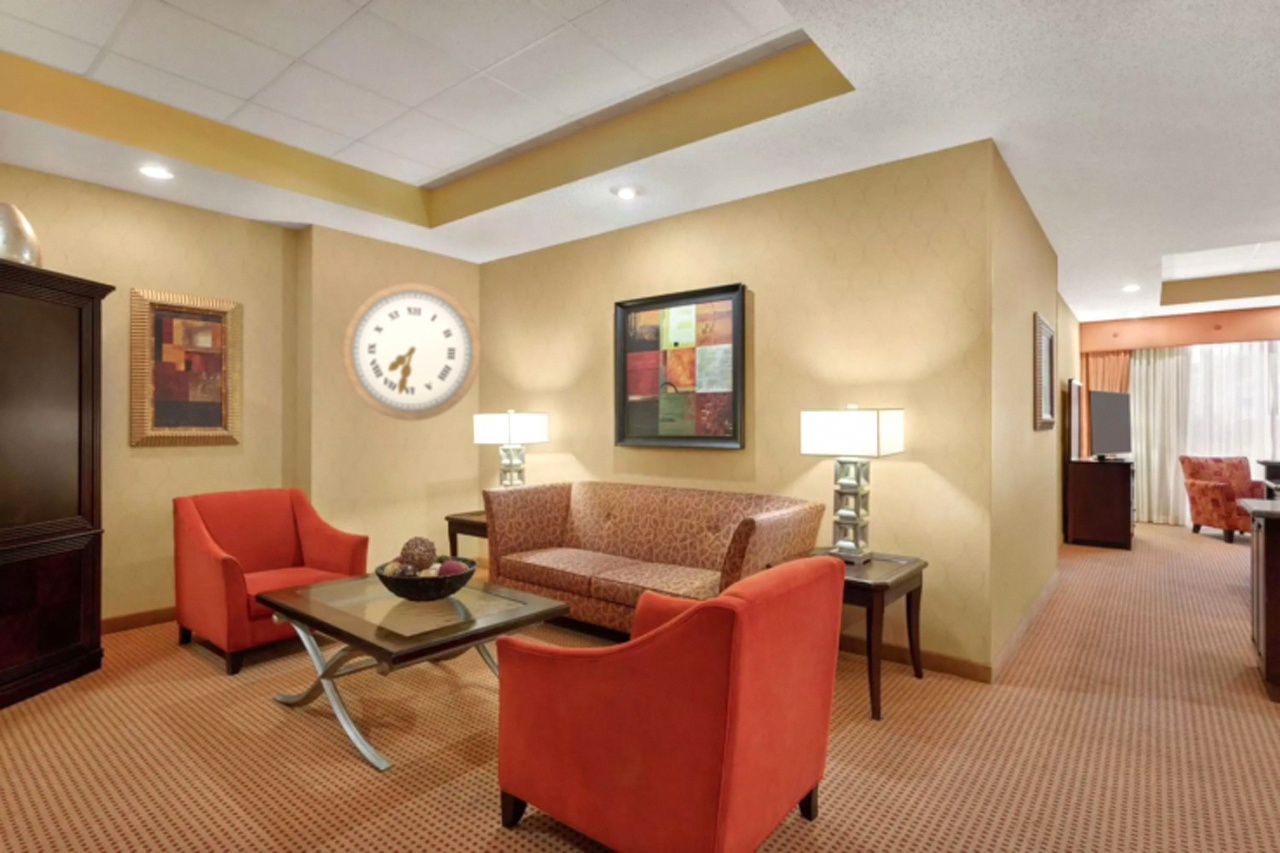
**7:32**
